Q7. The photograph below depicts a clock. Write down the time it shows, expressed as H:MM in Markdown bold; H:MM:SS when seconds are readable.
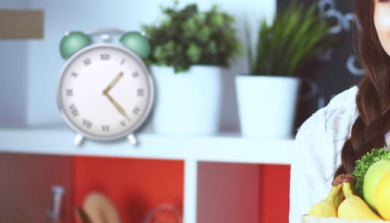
**1:23**
